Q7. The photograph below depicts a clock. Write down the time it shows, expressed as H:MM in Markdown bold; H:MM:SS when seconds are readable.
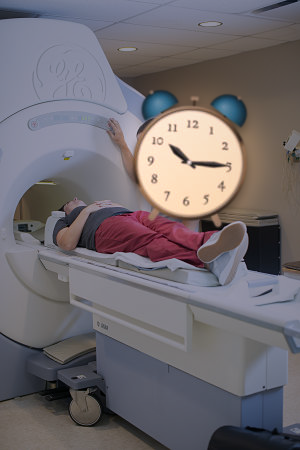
**10:15**
